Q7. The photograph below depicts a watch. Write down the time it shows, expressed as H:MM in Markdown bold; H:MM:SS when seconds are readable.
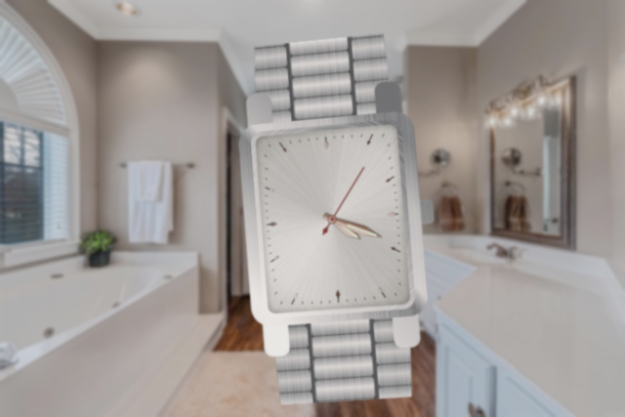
**4:19:06**
